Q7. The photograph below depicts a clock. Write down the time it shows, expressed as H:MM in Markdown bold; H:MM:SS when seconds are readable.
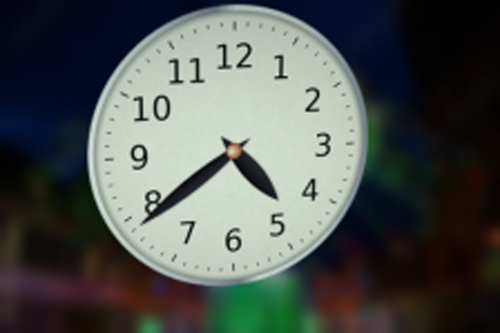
**4:39**
